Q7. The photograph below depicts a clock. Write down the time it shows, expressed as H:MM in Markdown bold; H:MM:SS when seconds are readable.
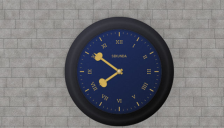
**7:51**
